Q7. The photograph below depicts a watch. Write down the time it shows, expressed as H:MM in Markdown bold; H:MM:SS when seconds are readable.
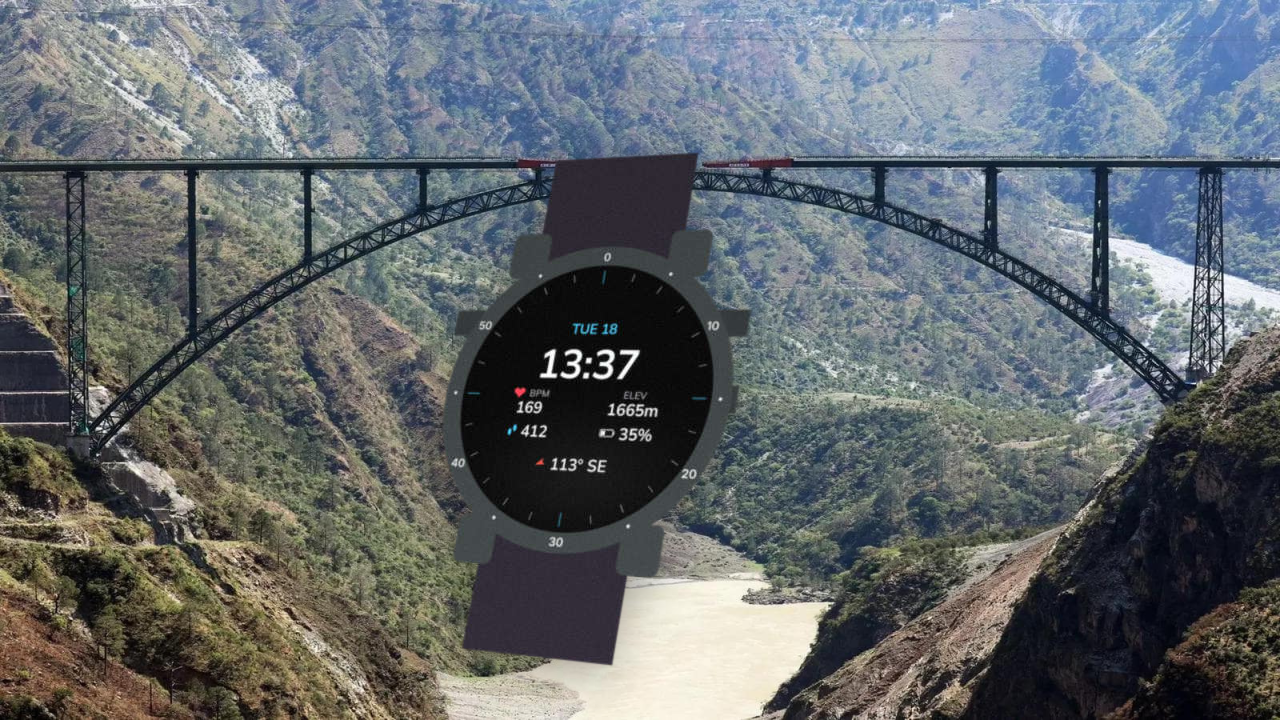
**13:37**
